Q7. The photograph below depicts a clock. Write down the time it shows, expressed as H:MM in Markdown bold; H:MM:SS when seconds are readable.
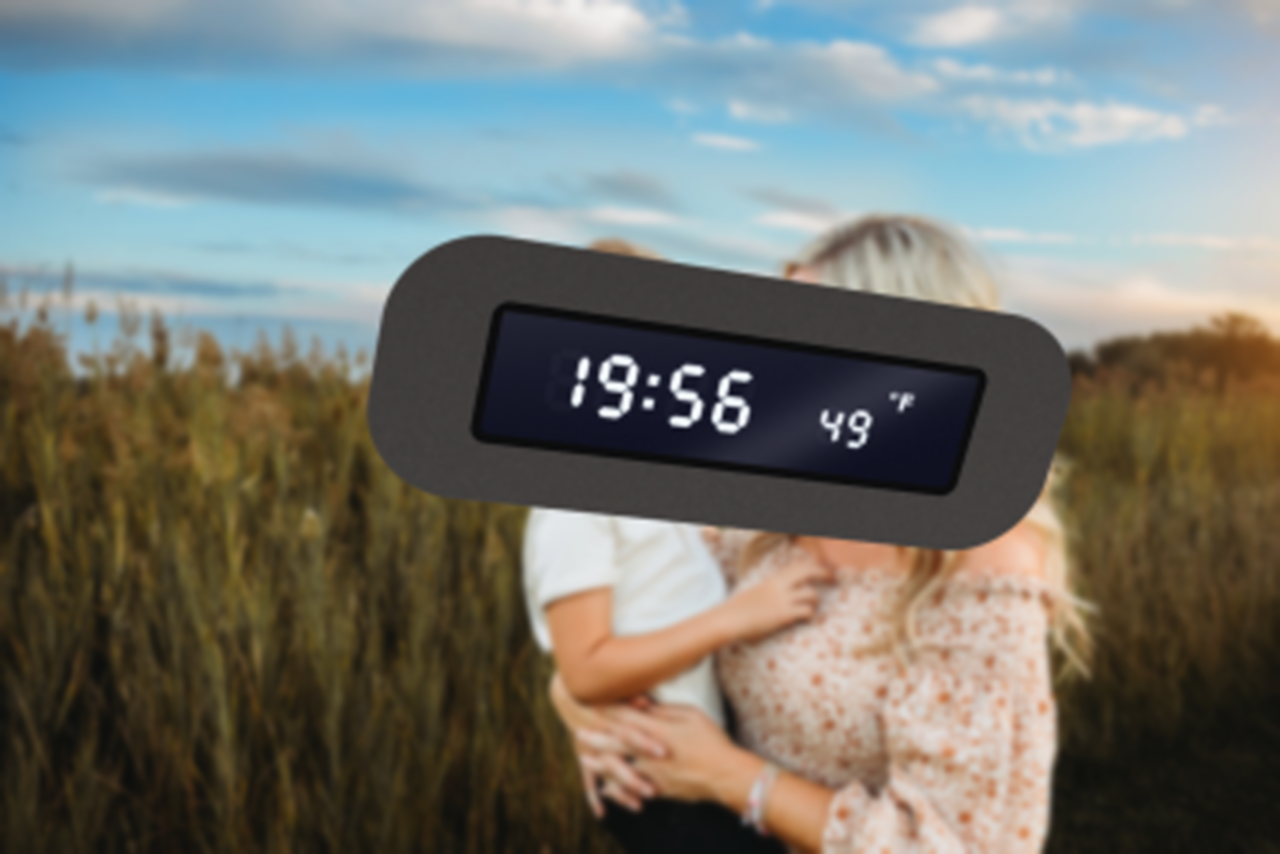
**19:56**
